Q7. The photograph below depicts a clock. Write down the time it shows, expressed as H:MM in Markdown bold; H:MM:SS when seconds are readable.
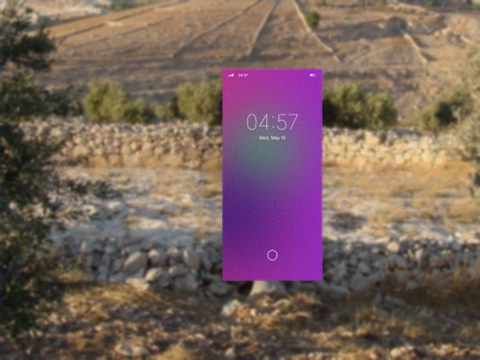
**4:57**
